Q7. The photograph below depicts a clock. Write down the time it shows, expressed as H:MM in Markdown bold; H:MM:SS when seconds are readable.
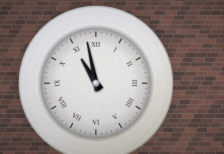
**10:58**
